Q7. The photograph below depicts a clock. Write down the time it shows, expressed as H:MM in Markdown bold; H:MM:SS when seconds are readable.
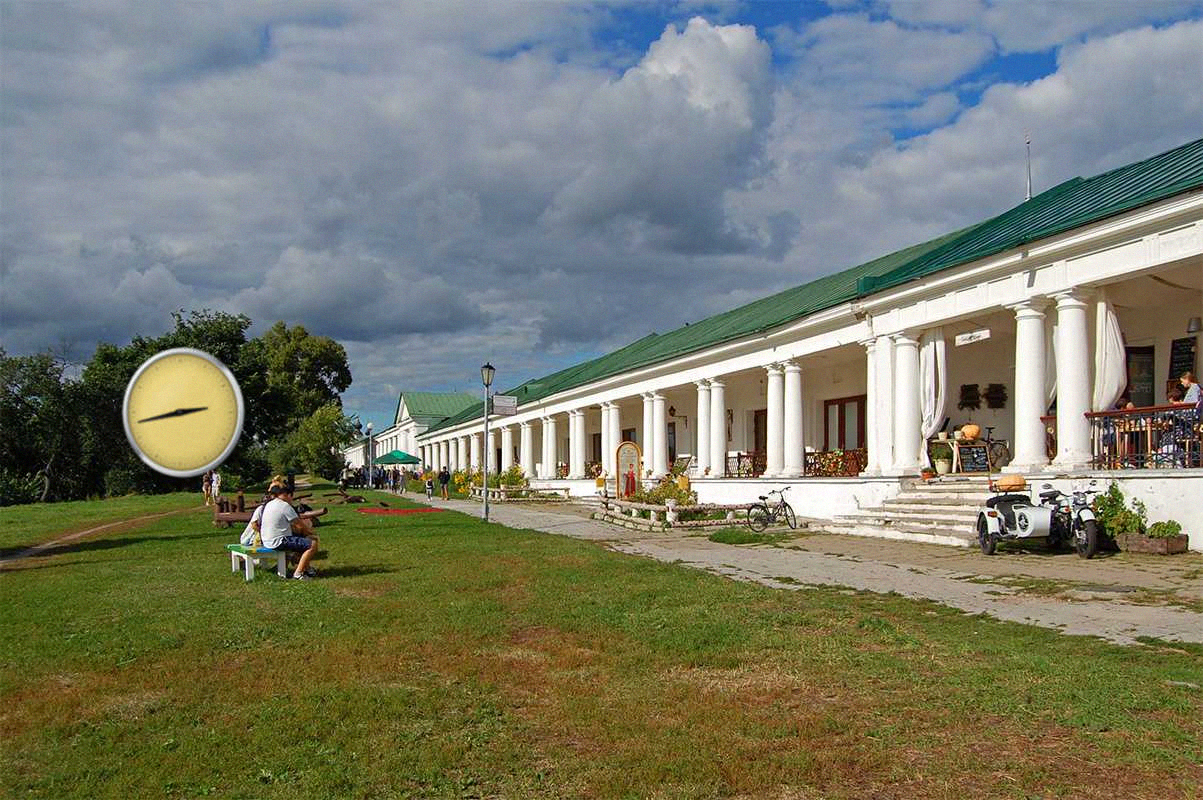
**2:43**
